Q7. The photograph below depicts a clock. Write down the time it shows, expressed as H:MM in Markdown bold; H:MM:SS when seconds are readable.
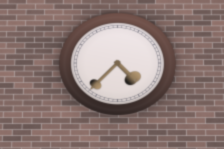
**4:37**
